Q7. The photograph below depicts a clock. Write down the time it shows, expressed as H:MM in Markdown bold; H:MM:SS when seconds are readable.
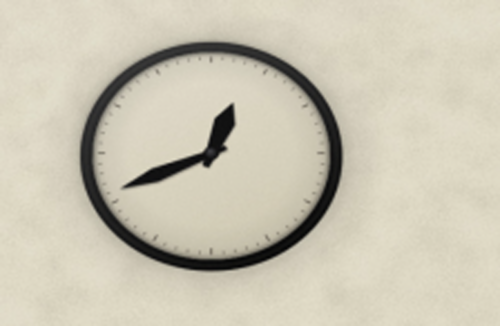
**12:41**
